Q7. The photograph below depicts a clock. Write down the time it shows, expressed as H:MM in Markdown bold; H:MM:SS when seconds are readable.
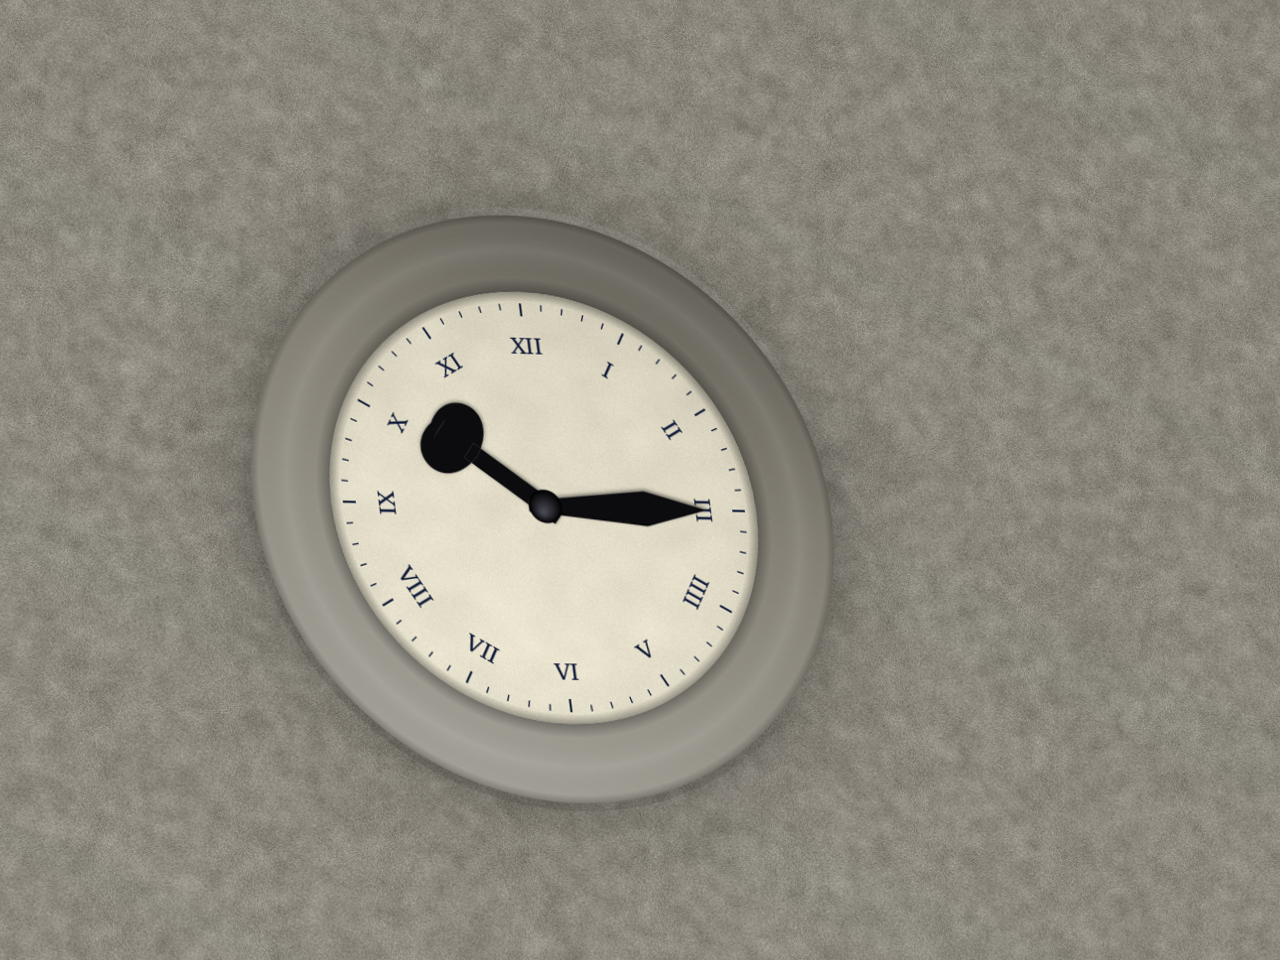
**10:15**
